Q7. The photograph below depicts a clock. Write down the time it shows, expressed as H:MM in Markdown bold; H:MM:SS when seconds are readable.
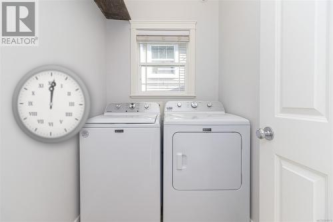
**12:01**
